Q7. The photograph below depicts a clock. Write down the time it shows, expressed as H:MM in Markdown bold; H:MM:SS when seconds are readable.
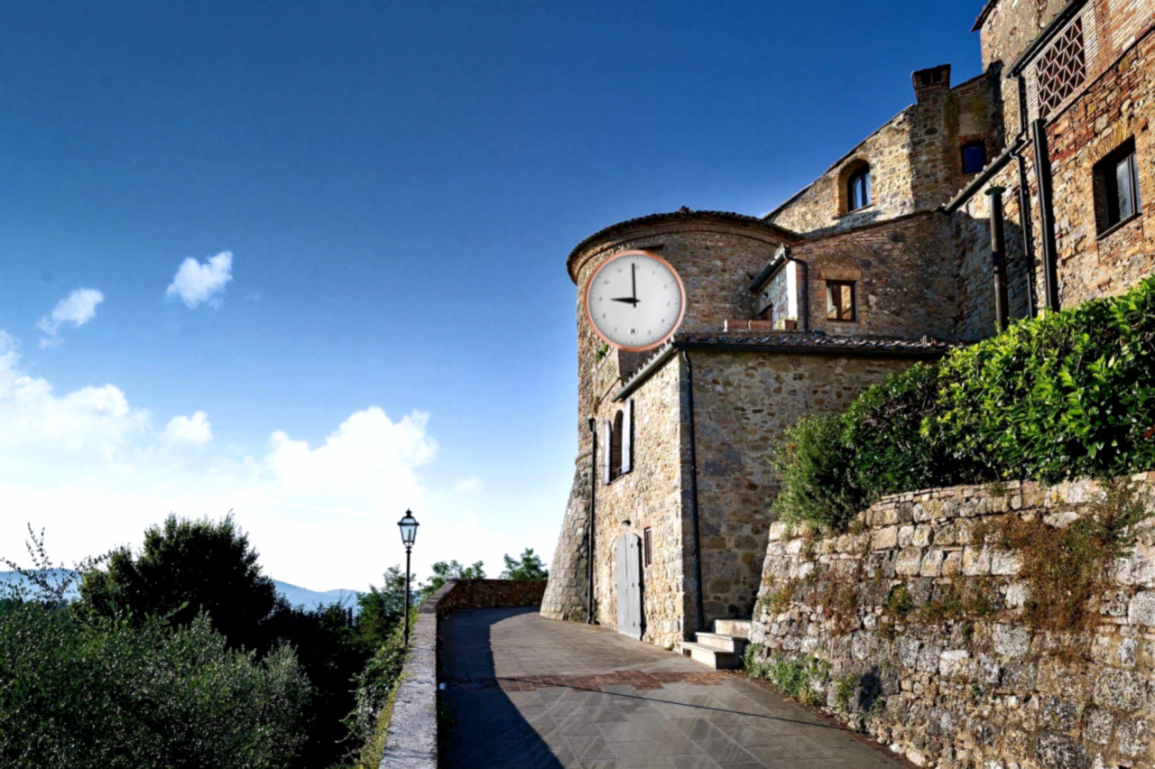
**8:59**
